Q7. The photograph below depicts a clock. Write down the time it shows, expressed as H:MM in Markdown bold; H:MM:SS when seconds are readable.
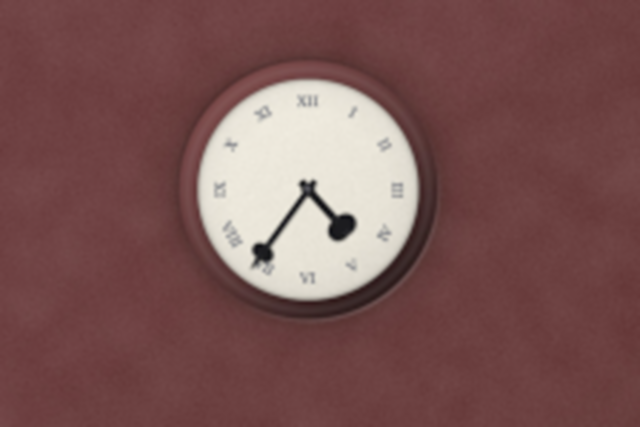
**4:36**
